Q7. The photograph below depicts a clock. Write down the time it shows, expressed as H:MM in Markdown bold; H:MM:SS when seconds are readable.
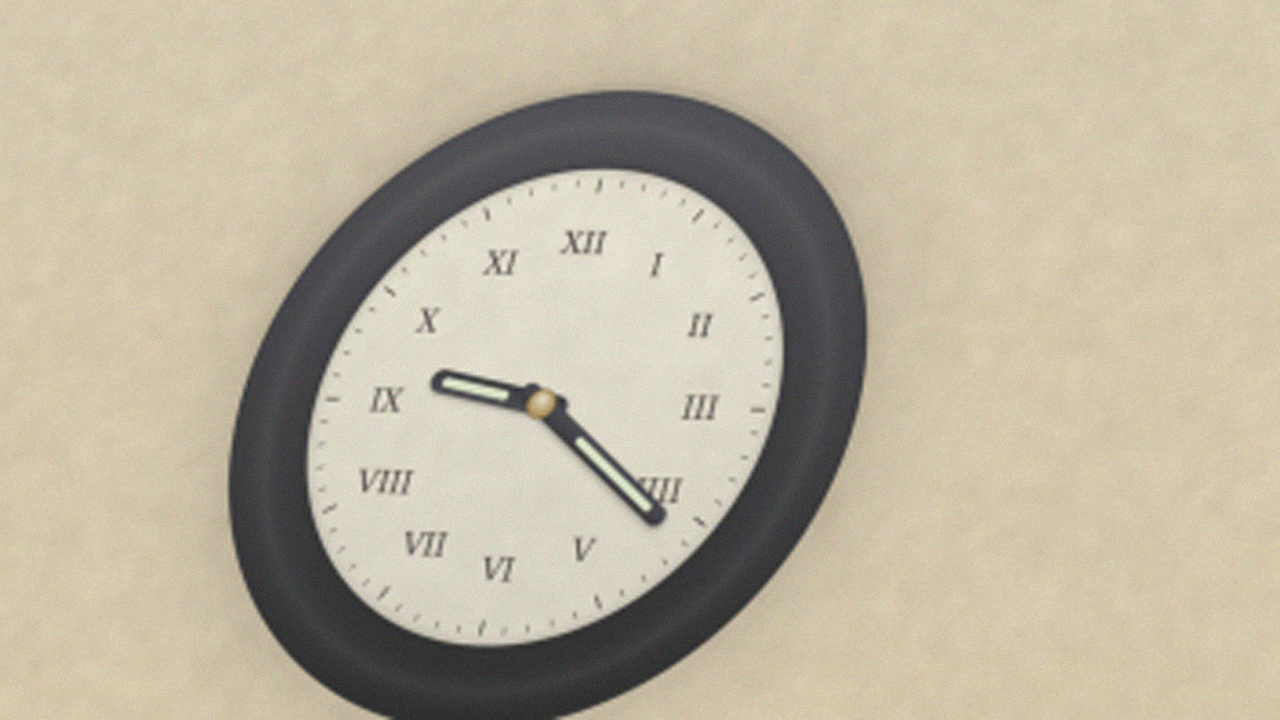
**9:21**
